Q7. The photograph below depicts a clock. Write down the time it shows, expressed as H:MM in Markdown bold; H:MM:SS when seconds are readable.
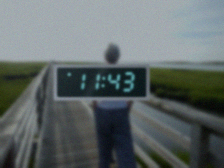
**11:43**
